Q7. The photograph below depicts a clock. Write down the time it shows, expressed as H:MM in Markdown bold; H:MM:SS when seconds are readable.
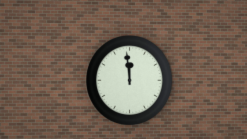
**11:59**
